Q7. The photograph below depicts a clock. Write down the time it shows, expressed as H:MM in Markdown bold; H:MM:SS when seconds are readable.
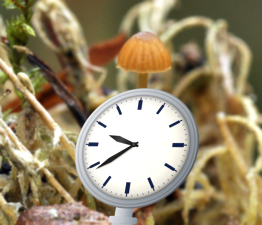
**9:39**
